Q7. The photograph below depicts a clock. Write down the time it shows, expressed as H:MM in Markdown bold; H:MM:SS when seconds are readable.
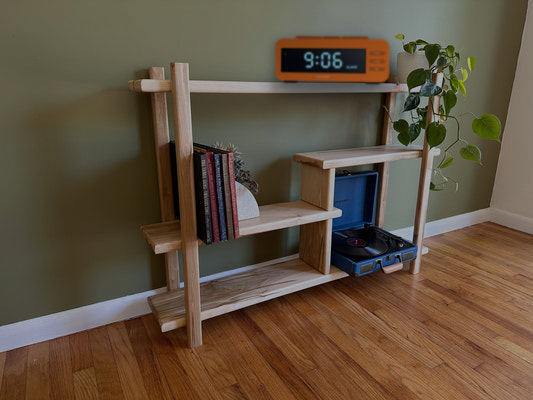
**9:06**
